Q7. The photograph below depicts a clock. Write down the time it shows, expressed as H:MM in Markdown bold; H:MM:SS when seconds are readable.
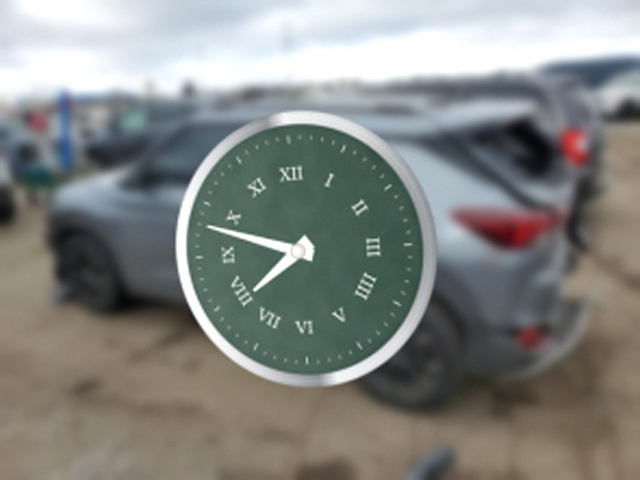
**7:48**
